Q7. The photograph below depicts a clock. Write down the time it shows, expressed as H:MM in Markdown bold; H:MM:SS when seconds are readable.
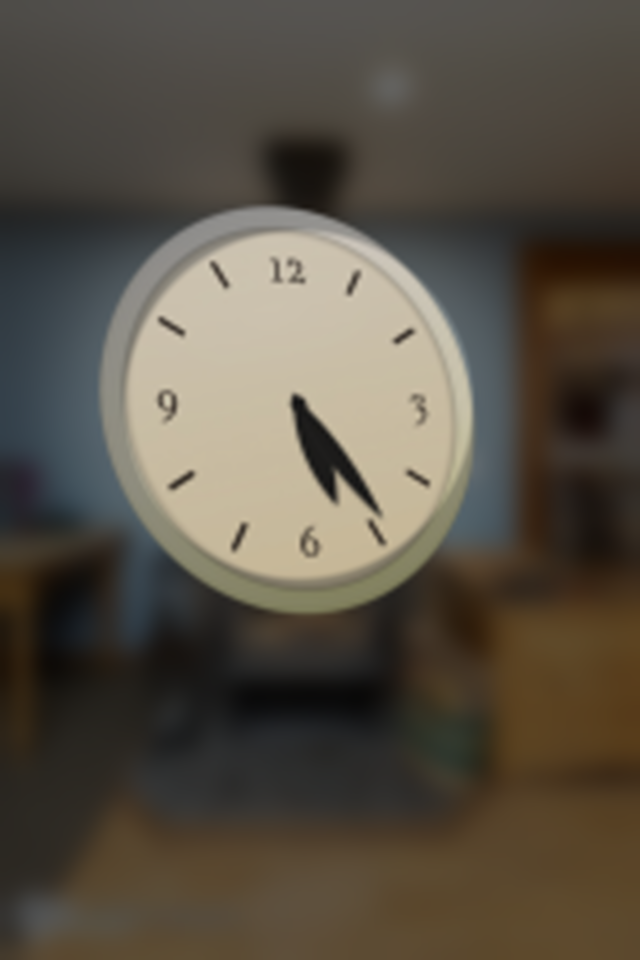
**5:24**
